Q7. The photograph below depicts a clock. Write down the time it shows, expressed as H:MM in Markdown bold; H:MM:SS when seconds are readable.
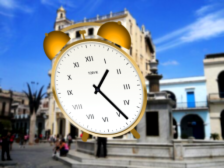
**1:24**
